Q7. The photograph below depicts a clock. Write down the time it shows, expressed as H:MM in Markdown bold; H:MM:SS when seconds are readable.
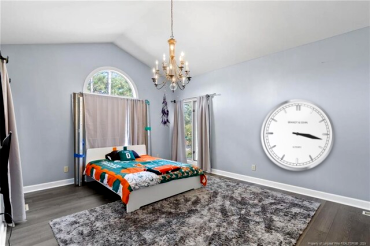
**3:17**
